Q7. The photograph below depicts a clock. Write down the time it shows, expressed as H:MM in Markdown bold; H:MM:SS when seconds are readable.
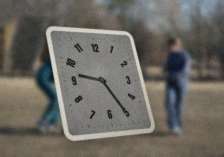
**9:25**
